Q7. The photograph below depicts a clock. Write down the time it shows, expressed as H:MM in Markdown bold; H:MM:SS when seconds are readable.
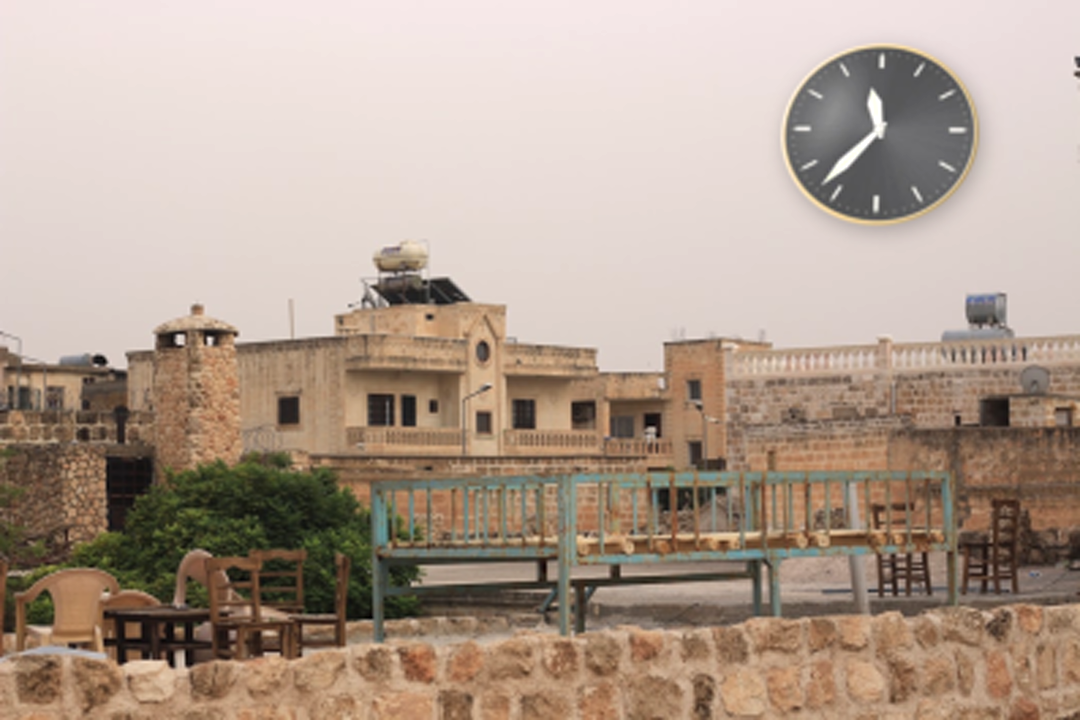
**11:37**
